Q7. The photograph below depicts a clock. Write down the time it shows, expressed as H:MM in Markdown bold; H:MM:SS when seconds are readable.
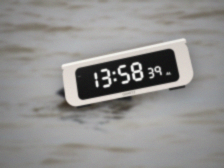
**13:58:39**
